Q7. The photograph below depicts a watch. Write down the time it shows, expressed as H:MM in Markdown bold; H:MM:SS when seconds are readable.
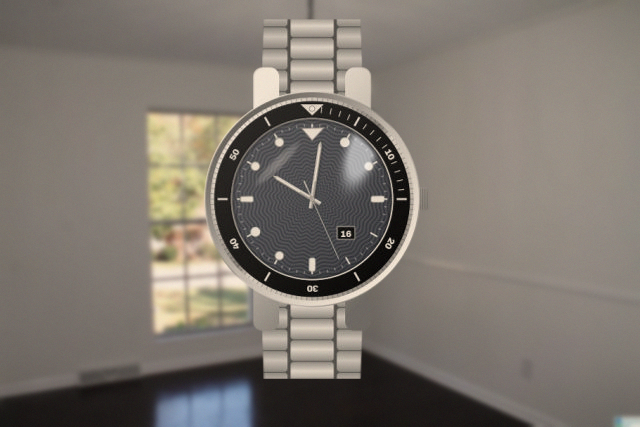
**10:01:26**
